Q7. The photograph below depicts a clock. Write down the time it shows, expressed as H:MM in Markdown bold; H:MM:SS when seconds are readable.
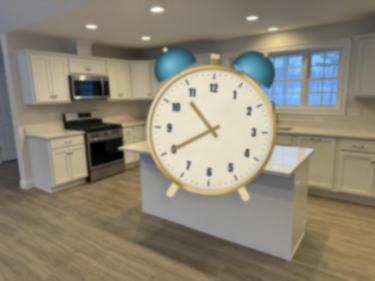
**10:40**
